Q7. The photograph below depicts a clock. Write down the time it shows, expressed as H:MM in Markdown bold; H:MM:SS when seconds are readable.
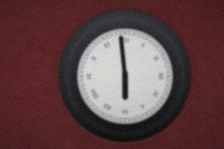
**5:59**
